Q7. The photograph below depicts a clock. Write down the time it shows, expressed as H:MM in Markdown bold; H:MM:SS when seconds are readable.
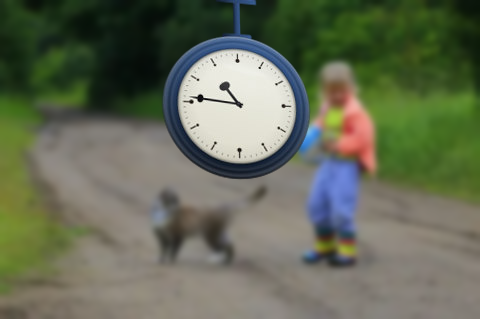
**10:46**
